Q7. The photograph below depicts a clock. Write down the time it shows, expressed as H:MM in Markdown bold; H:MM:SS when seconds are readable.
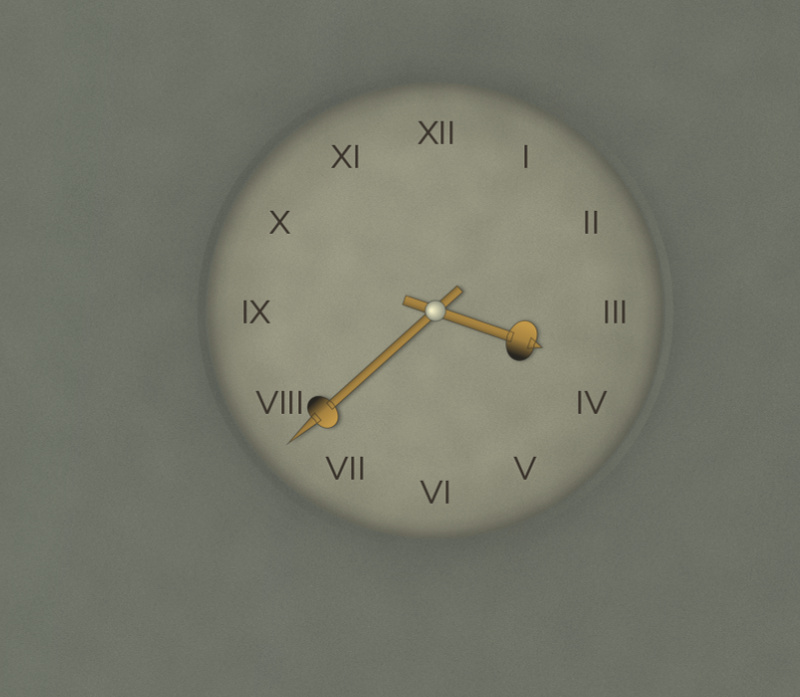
**3:38**
